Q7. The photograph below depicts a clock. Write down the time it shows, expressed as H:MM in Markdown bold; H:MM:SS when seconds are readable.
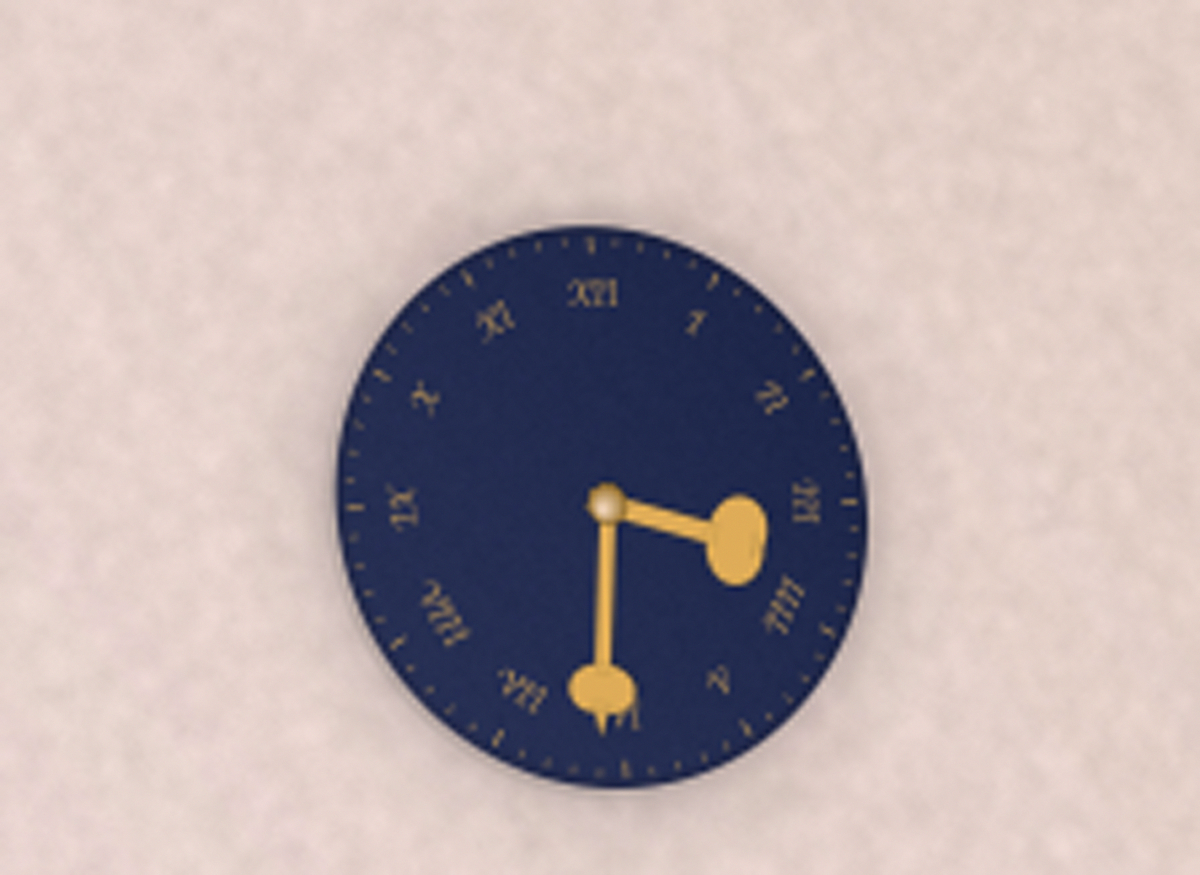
**3:31**
